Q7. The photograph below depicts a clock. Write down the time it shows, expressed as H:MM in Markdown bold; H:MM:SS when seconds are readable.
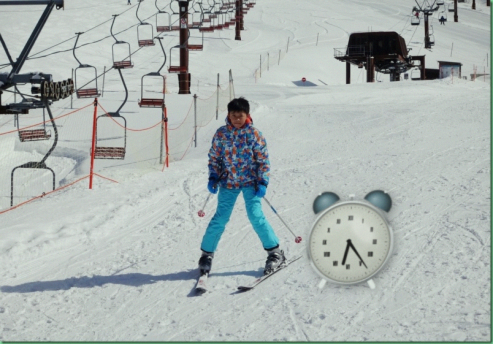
**6:24**
